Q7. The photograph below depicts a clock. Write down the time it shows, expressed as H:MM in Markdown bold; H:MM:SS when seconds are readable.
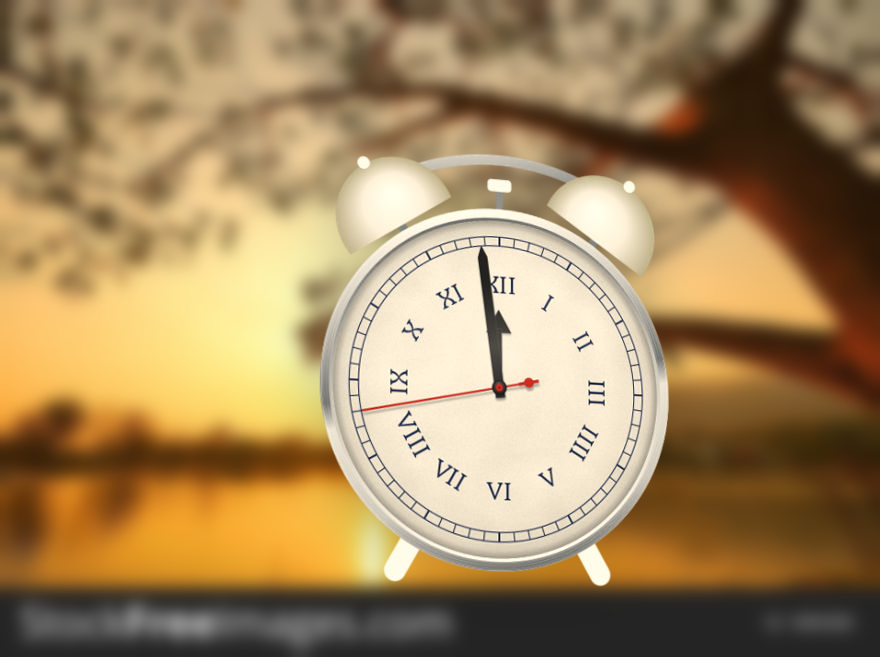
**11:58:43**
